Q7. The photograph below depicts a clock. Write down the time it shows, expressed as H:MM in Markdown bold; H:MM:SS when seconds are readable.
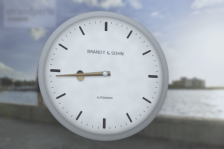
**8:44**
